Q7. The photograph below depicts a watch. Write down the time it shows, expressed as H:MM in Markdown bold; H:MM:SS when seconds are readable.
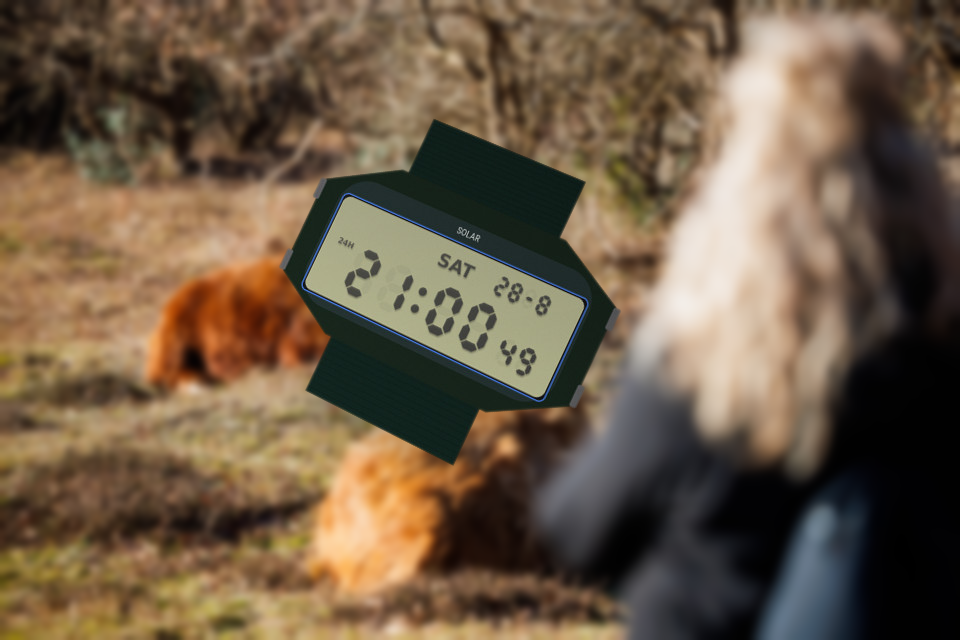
**21:00:49**
